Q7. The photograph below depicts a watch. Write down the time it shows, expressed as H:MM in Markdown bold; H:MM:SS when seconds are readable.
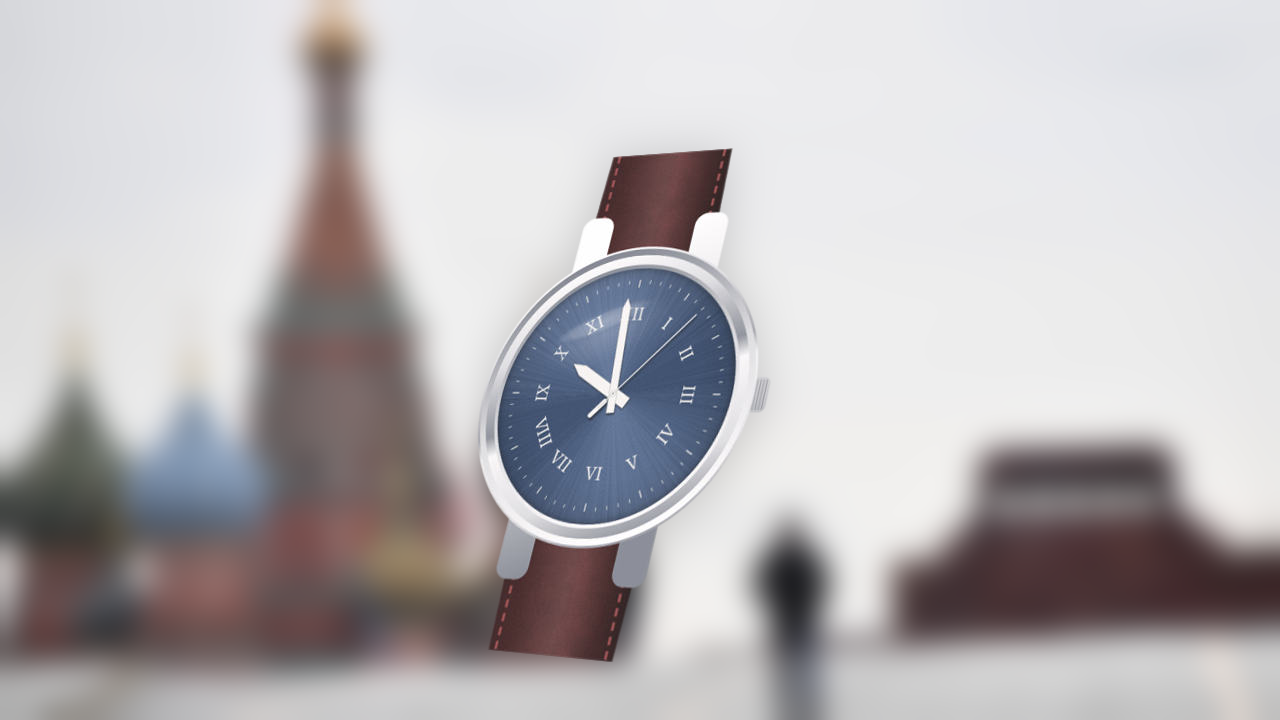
**9:59:07**
